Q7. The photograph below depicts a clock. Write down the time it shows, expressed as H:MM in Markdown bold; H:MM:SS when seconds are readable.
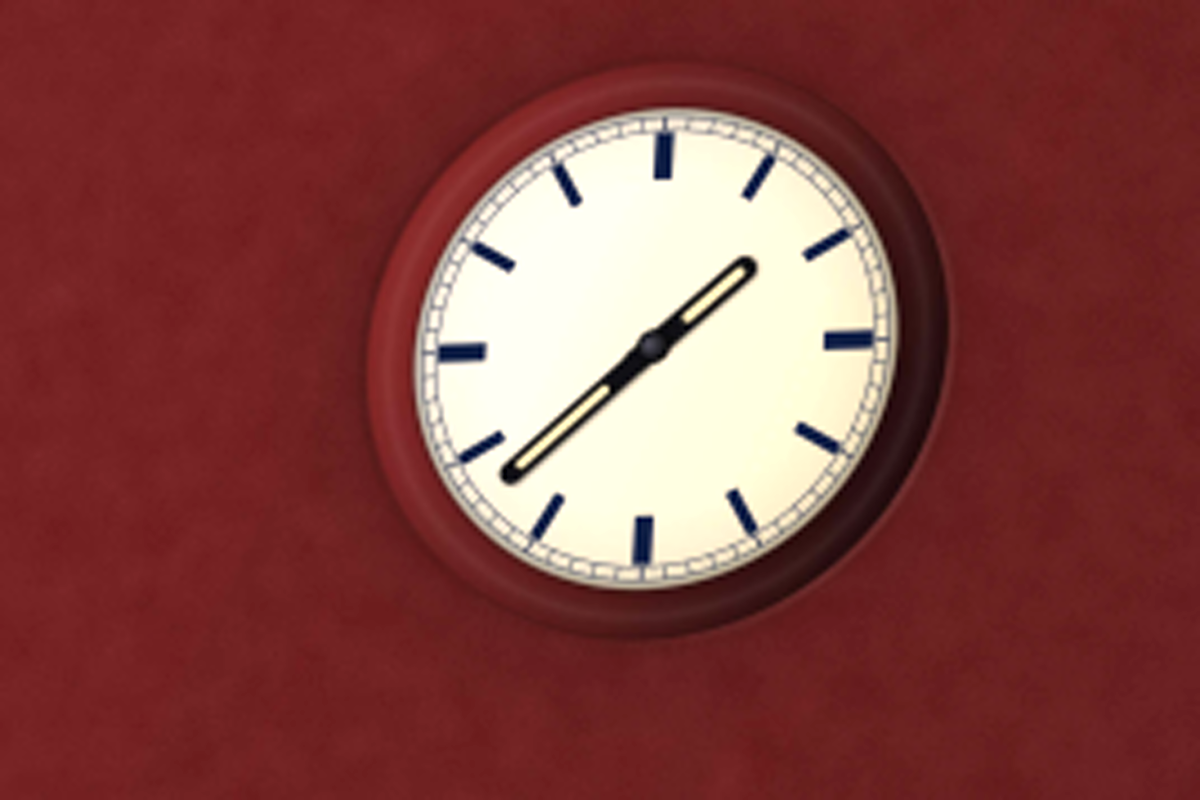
**1:38**
